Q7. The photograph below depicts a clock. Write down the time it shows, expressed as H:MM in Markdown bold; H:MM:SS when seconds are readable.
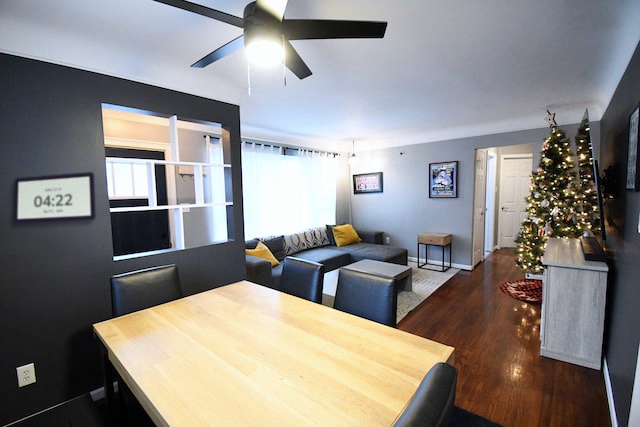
**4:22**
